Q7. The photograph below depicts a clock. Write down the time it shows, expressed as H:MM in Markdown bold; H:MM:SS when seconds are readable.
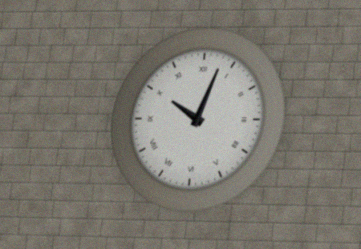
**10:03**
